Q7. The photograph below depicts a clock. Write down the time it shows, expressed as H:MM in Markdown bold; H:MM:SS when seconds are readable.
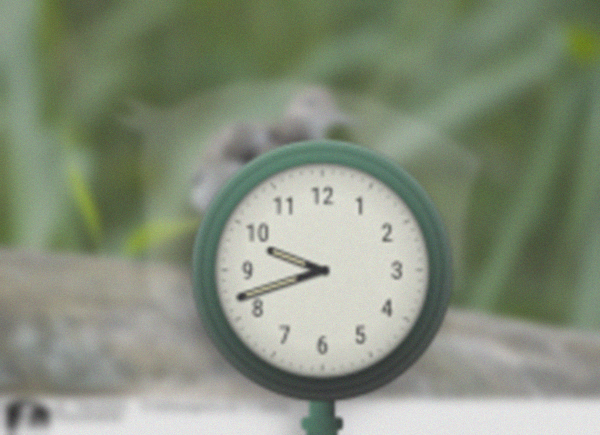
**9:42**
